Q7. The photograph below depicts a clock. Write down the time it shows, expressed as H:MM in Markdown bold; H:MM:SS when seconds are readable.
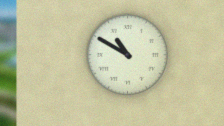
**10:50**
